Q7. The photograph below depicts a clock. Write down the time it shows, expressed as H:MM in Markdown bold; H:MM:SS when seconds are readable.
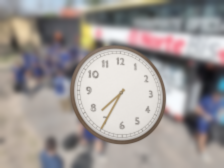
**7:35**
